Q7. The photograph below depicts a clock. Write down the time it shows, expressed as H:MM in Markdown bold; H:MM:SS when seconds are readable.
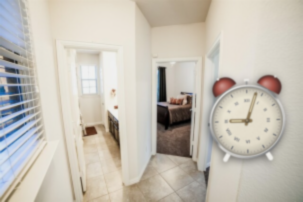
**9:03**
